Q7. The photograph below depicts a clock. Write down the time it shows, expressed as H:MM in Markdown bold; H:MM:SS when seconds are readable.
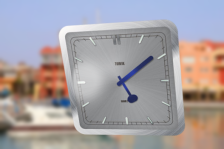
**5:09**
